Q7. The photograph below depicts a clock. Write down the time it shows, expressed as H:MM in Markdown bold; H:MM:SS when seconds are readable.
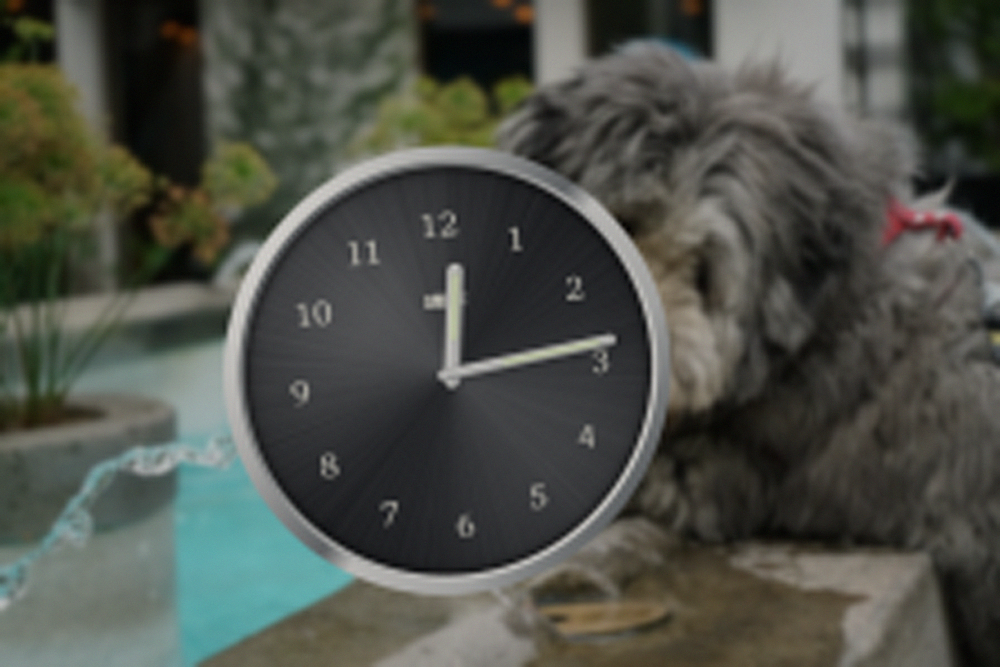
**12:14**
